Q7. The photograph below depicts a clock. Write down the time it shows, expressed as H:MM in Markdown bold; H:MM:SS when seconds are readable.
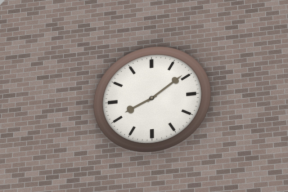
**8:09**
